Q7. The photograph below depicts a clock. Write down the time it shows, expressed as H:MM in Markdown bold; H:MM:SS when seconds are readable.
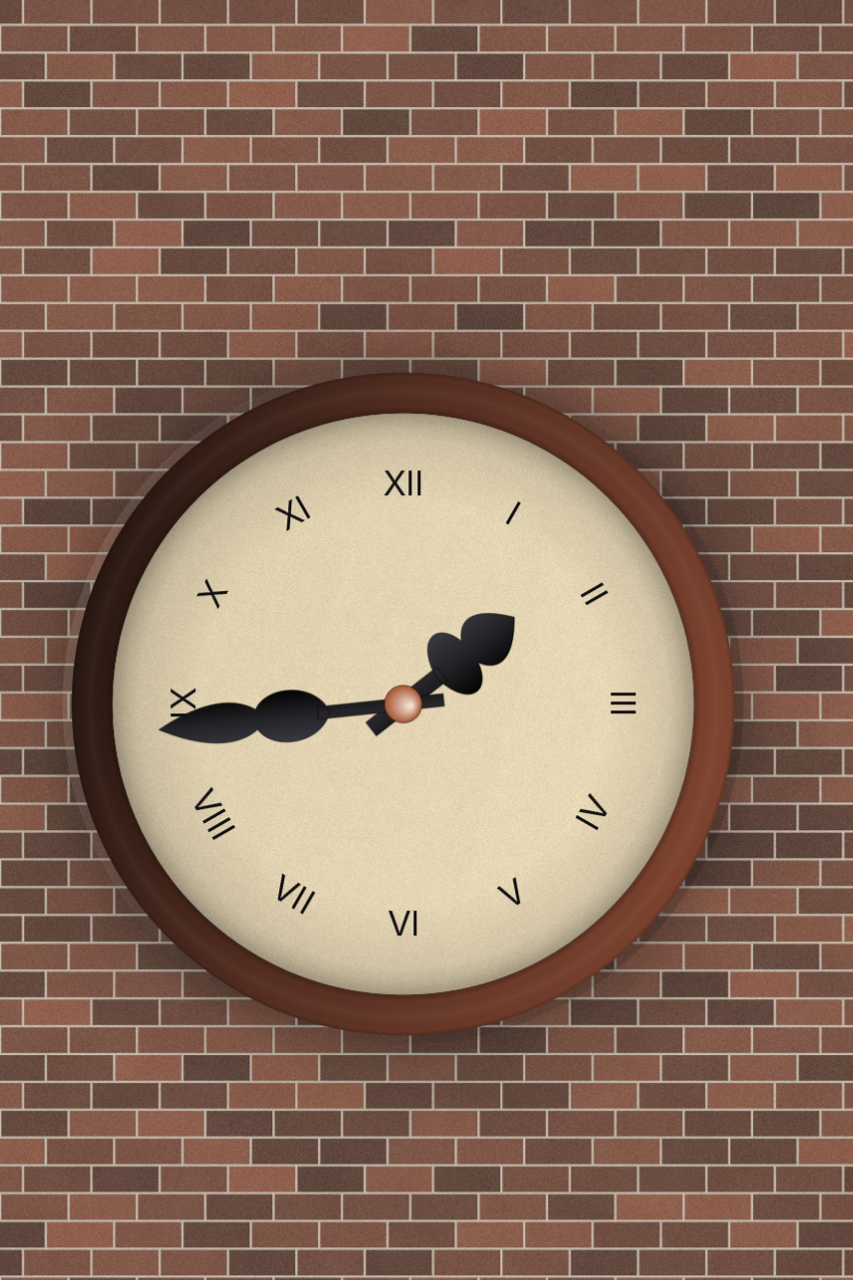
**1:44**
